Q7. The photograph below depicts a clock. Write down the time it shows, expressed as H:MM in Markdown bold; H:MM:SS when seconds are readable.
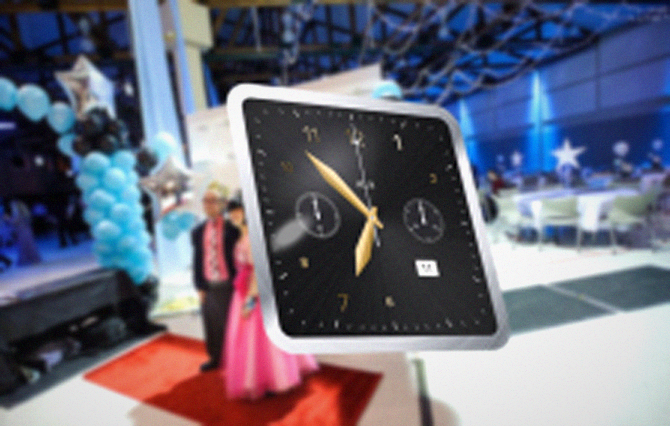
**6:53**
